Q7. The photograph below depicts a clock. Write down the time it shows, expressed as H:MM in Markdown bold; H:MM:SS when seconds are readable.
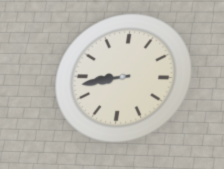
**8:43**
